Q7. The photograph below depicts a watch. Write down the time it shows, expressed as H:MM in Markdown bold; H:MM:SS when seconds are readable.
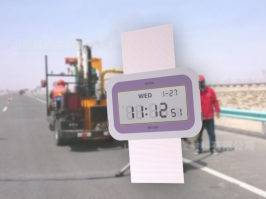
**11:12:51**
